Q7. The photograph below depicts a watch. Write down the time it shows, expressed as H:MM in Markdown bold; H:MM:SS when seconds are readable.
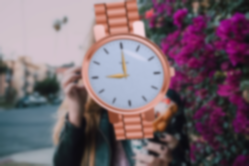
**9:00**
